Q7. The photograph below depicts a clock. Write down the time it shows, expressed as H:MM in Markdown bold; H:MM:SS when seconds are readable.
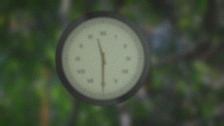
**11:30**
